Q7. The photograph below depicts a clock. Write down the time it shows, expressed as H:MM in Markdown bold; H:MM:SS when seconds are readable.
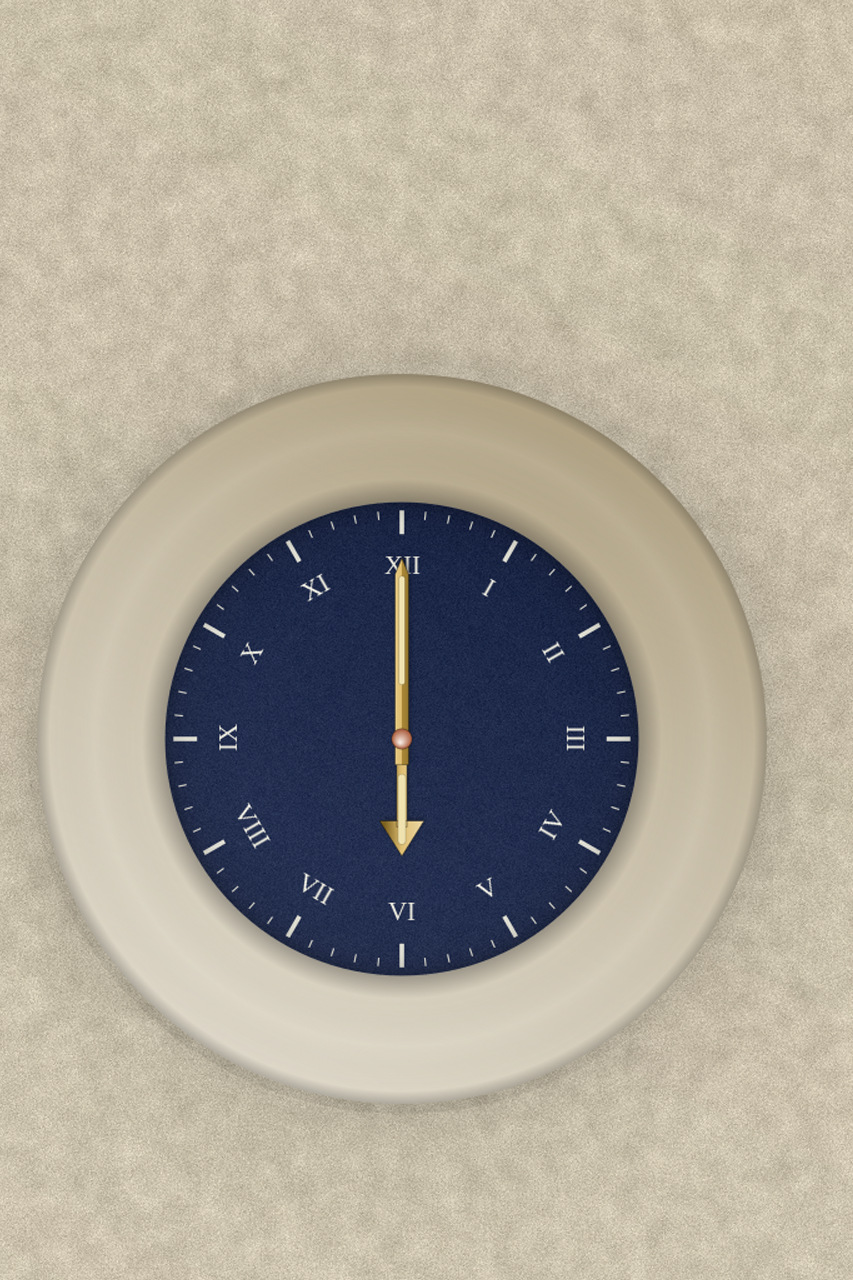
**6:00**
